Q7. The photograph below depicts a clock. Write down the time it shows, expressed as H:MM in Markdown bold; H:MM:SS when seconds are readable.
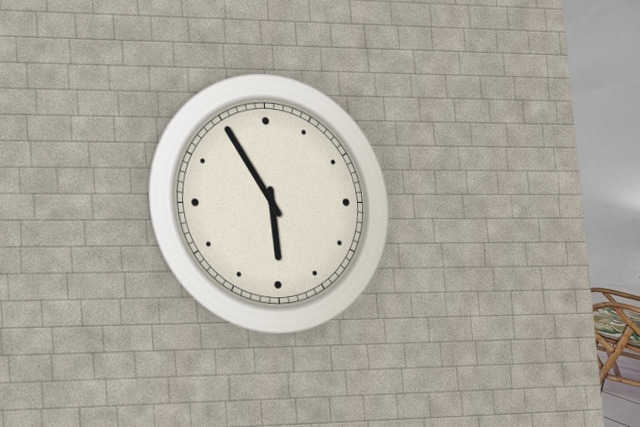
**5:55**
